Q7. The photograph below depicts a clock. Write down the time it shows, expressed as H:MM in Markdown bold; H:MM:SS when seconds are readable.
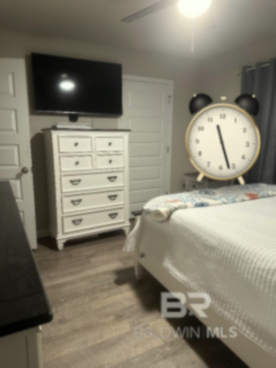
**11:27**
